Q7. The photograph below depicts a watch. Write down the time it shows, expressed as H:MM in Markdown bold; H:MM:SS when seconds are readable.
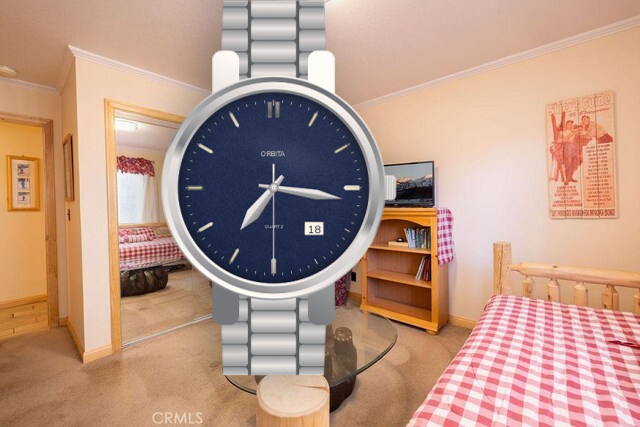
**7:16:30**
